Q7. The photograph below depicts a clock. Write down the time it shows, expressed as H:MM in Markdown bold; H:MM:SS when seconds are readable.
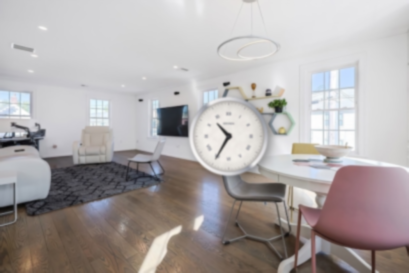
**10:35**
